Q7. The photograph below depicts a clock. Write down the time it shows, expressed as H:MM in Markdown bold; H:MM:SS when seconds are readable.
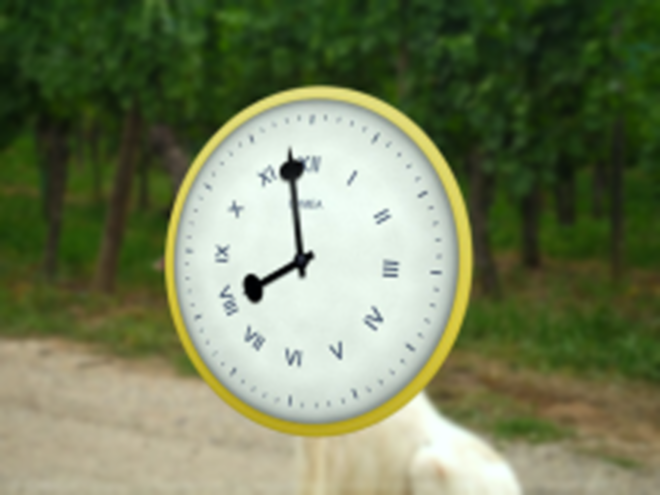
**7:58**
